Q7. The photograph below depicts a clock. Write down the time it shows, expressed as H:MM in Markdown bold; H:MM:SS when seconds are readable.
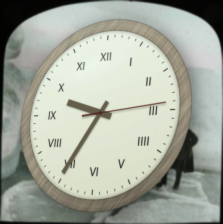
**9:35:14**
